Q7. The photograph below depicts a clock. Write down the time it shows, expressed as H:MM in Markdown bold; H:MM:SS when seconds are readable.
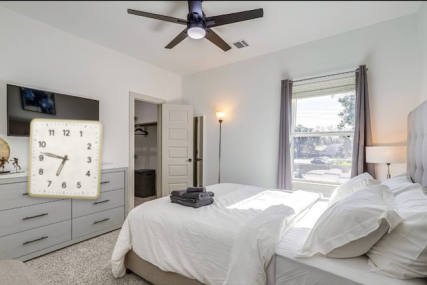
**6:47**
